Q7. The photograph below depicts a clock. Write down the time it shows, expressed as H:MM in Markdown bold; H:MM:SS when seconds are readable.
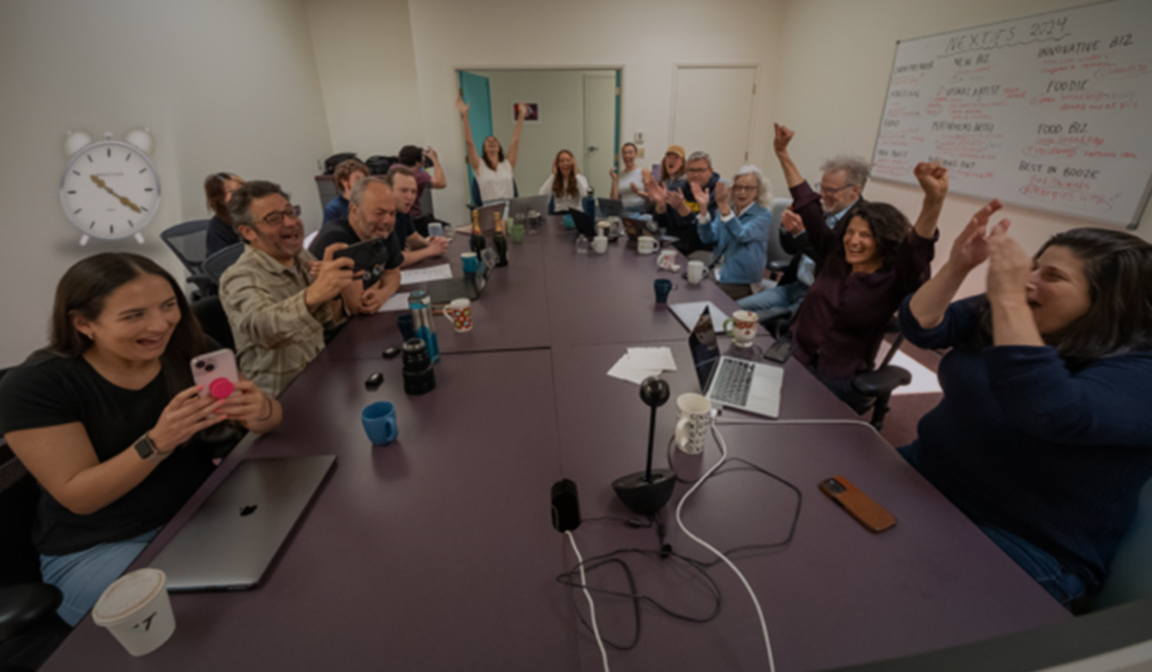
**10:21**
